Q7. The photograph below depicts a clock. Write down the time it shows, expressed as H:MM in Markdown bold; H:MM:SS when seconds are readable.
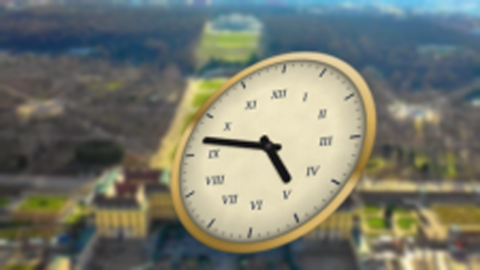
**4:47**
